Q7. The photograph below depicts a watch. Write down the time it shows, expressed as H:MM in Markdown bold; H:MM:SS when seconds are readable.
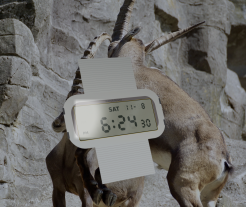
**6:24:30**
